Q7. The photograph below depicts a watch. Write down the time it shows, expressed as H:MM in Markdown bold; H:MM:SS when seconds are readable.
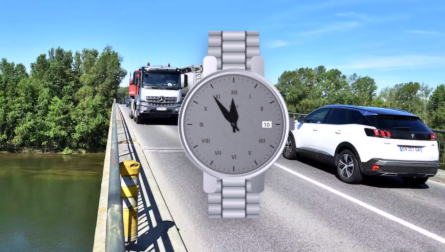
**11:54**
